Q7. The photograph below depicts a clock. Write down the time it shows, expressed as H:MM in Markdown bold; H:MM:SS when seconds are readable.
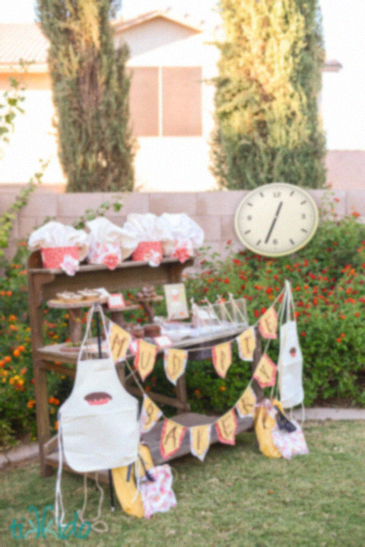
**12:33**
